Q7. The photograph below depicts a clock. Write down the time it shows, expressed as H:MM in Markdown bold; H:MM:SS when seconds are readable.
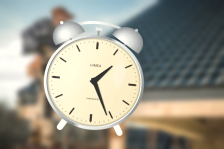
**1:26**
